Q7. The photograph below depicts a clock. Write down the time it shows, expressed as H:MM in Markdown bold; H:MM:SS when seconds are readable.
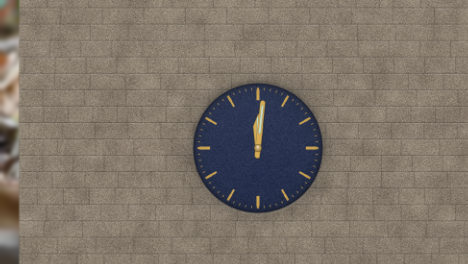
**12:01**
